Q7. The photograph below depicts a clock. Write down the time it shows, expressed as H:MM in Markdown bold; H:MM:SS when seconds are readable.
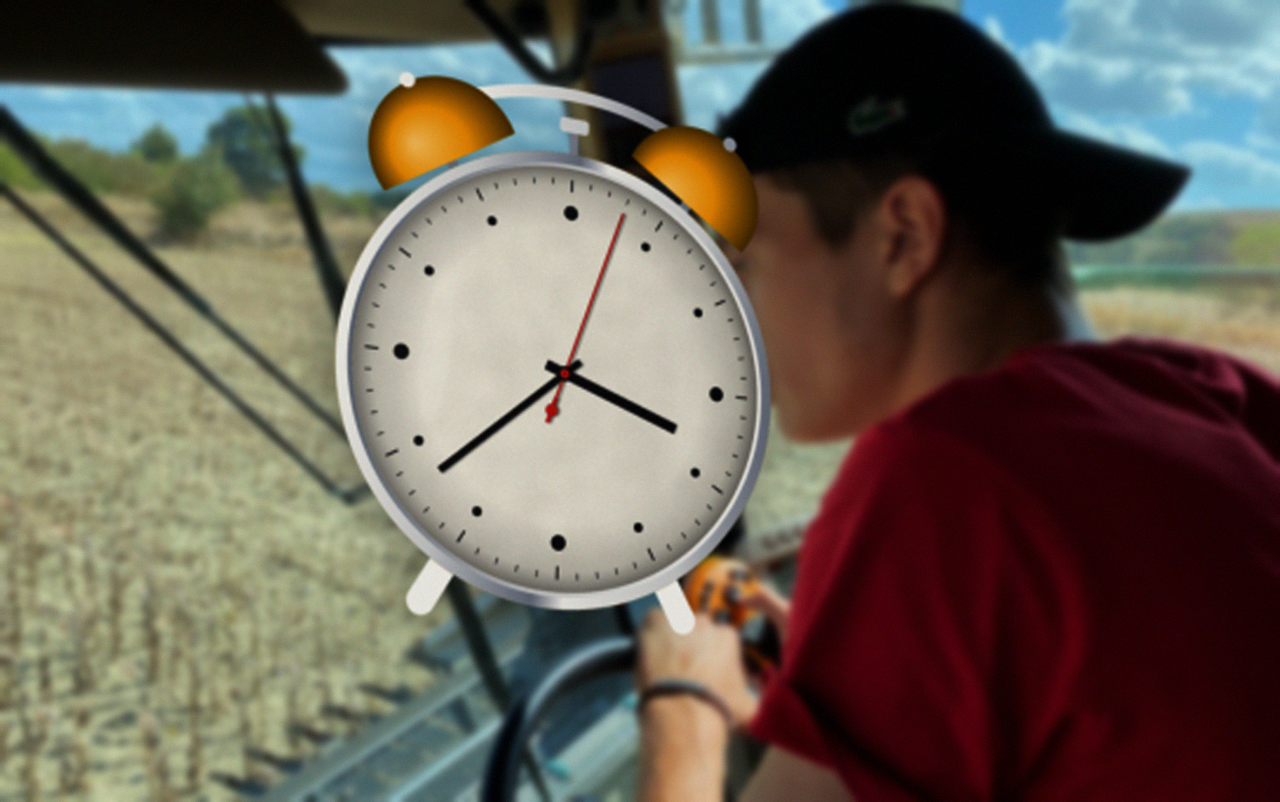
**3:38:03**
